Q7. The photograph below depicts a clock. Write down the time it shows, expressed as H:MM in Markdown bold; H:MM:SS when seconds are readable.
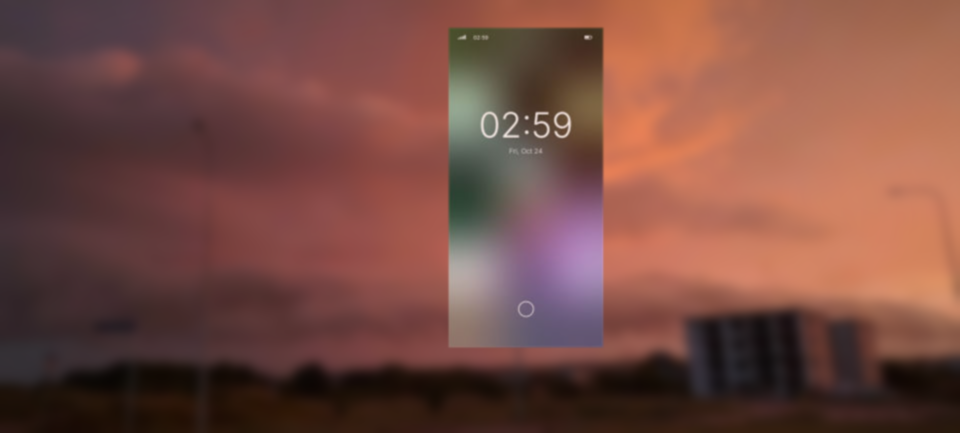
**2:59**
